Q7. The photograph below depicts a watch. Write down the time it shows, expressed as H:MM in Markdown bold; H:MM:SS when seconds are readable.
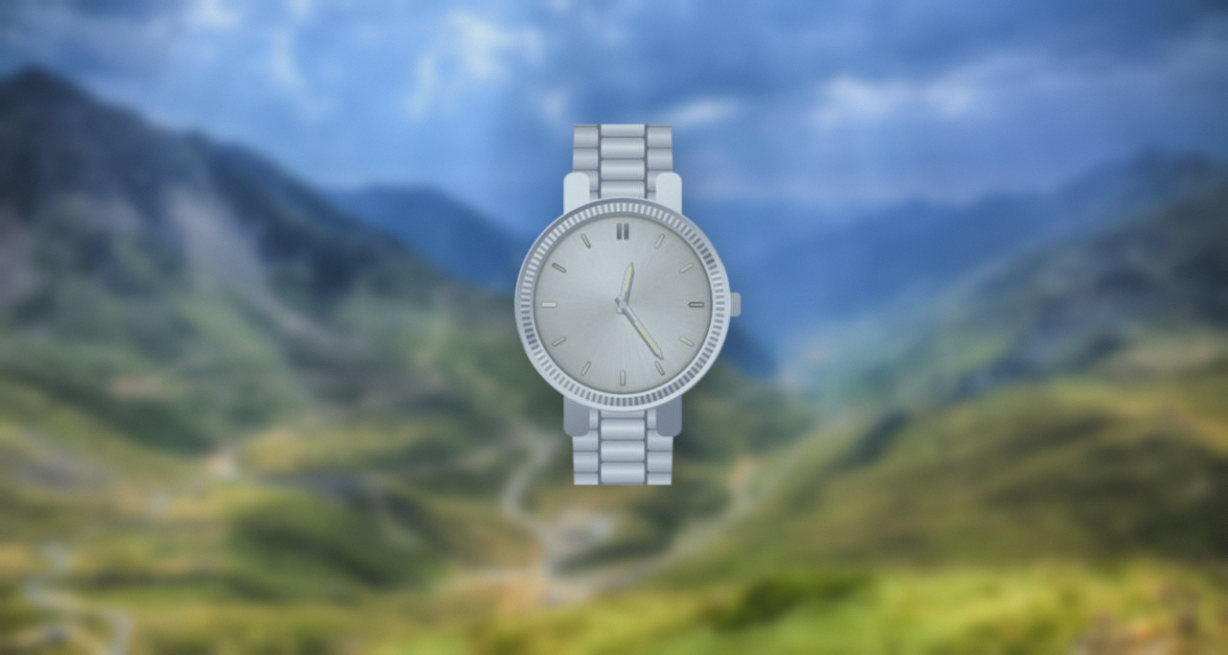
**12:24**
